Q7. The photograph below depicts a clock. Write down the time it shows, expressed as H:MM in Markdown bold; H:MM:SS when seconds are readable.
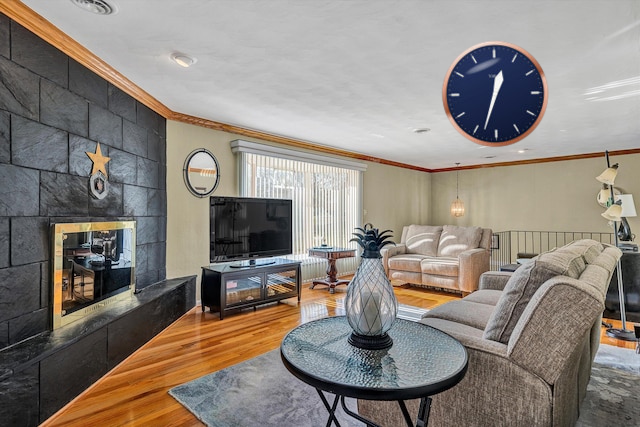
**12:33**
